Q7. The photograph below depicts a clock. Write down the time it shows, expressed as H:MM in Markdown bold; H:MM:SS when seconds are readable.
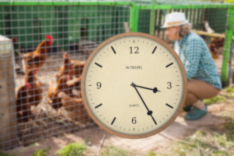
**3:25**
